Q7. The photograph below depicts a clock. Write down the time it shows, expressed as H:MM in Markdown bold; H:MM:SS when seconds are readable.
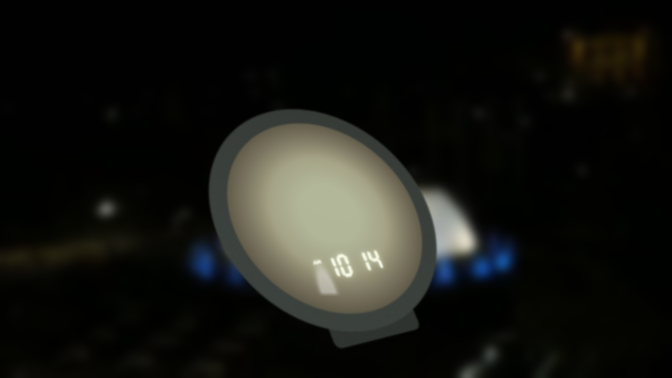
**10:14**
